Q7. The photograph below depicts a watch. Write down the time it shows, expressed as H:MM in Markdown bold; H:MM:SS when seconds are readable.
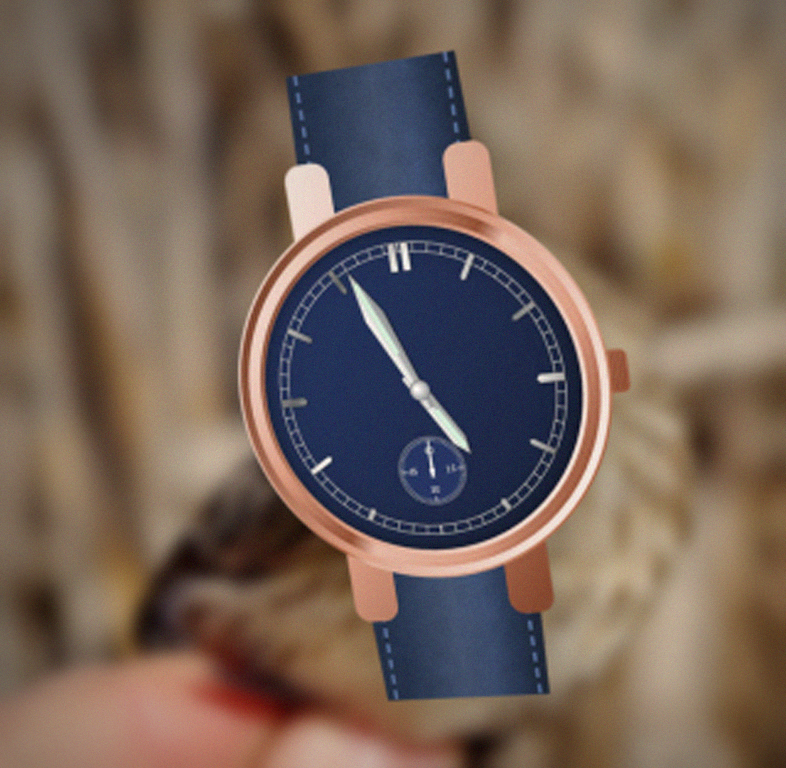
**4:56**
